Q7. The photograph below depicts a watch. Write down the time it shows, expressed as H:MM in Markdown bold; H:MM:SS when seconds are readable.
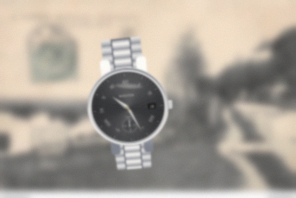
**10:26**
